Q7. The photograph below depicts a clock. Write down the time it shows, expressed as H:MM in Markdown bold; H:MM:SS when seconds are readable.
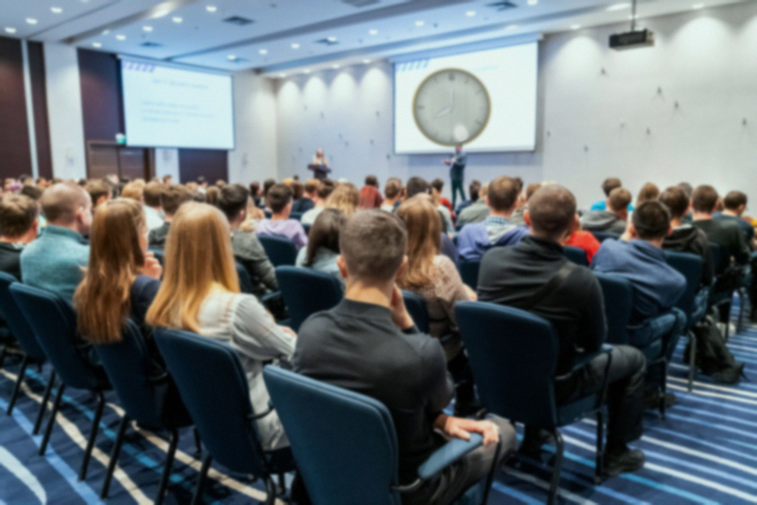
**8:00**
